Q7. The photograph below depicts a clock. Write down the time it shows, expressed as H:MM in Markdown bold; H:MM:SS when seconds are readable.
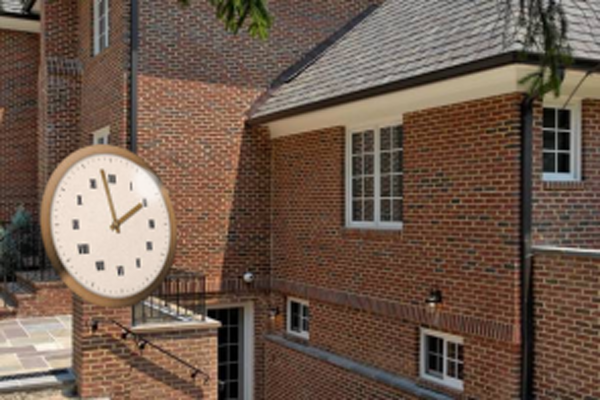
**1:58**
